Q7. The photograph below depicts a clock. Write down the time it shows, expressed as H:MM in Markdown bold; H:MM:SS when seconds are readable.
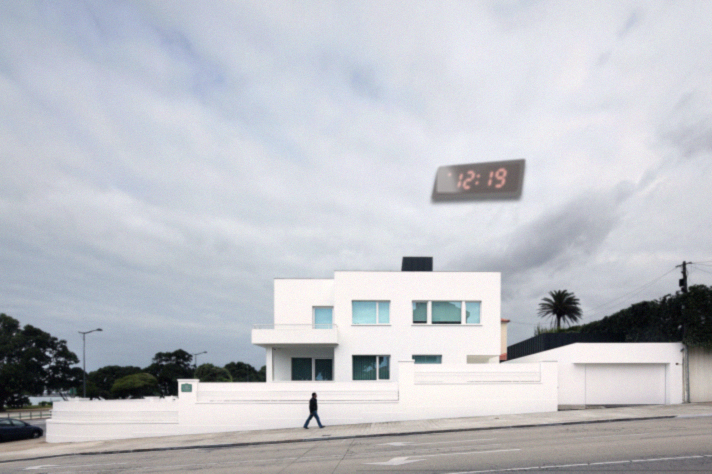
**12:19**
